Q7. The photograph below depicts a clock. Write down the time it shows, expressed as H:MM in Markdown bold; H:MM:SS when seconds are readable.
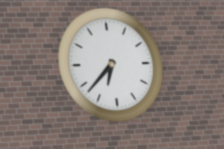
**6:38**
